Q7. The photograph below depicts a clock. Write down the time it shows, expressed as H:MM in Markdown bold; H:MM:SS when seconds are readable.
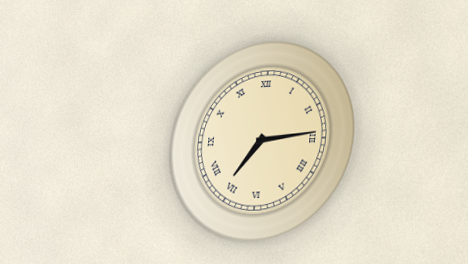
**7:14**
